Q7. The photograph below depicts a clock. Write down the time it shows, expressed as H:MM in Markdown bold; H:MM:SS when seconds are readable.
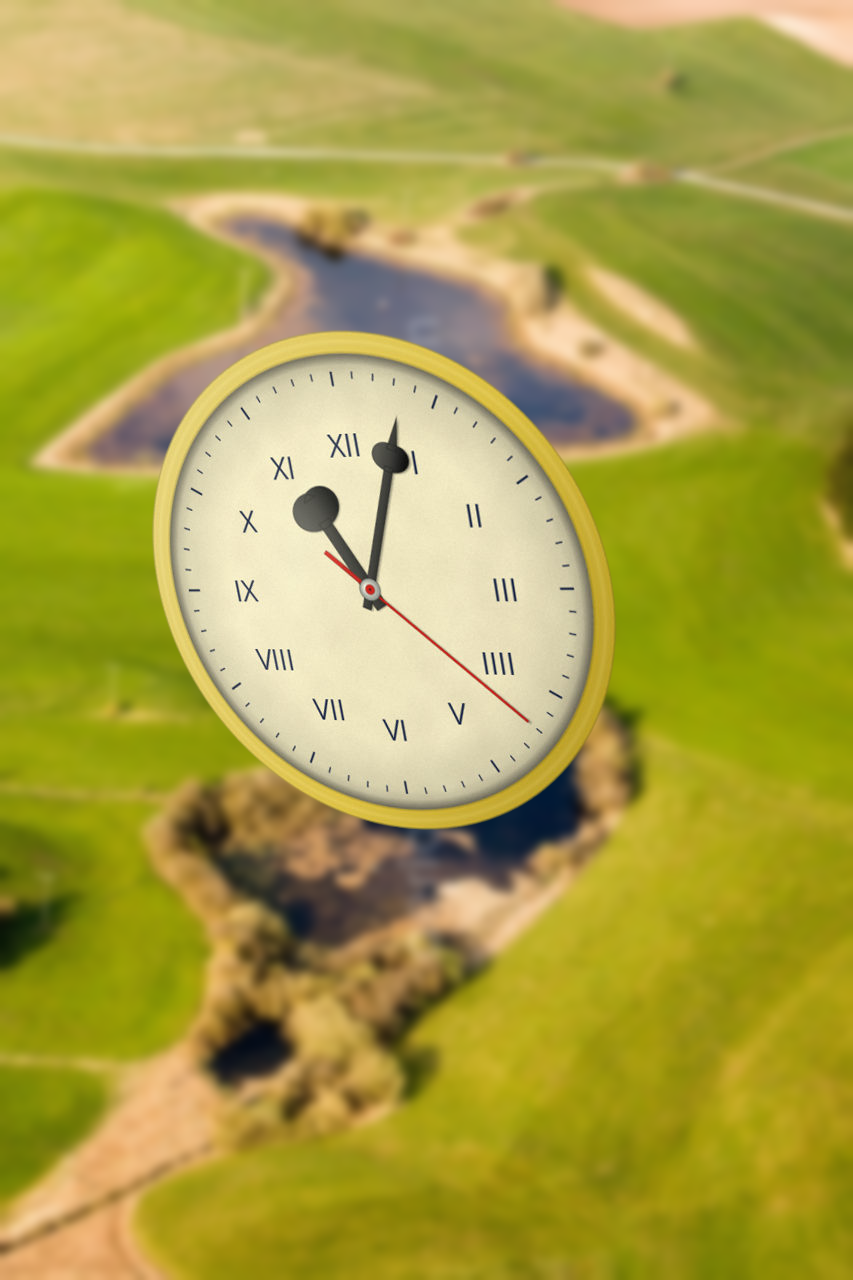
**11:03:22**
